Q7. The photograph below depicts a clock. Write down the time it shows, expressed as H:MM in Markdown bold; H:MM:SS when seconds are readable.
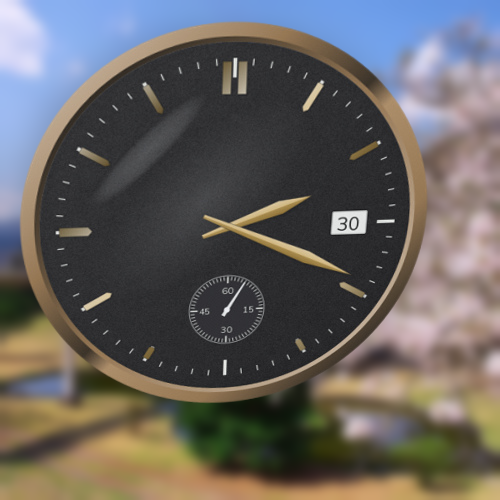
**2:19:05**
